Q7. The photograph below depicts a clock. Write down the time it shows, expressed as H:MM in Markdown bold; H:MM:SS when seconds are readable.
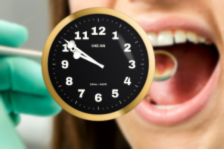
**9:51**
